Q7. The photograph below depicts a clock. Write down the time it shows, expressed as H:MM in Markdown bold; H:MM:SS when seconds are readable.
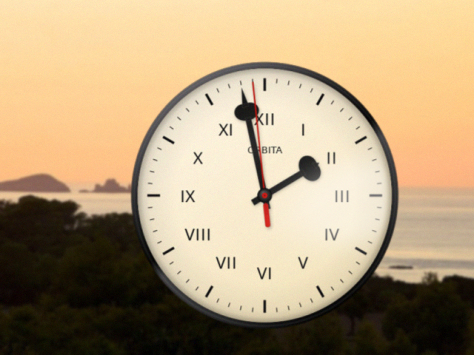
**1:57:59**
